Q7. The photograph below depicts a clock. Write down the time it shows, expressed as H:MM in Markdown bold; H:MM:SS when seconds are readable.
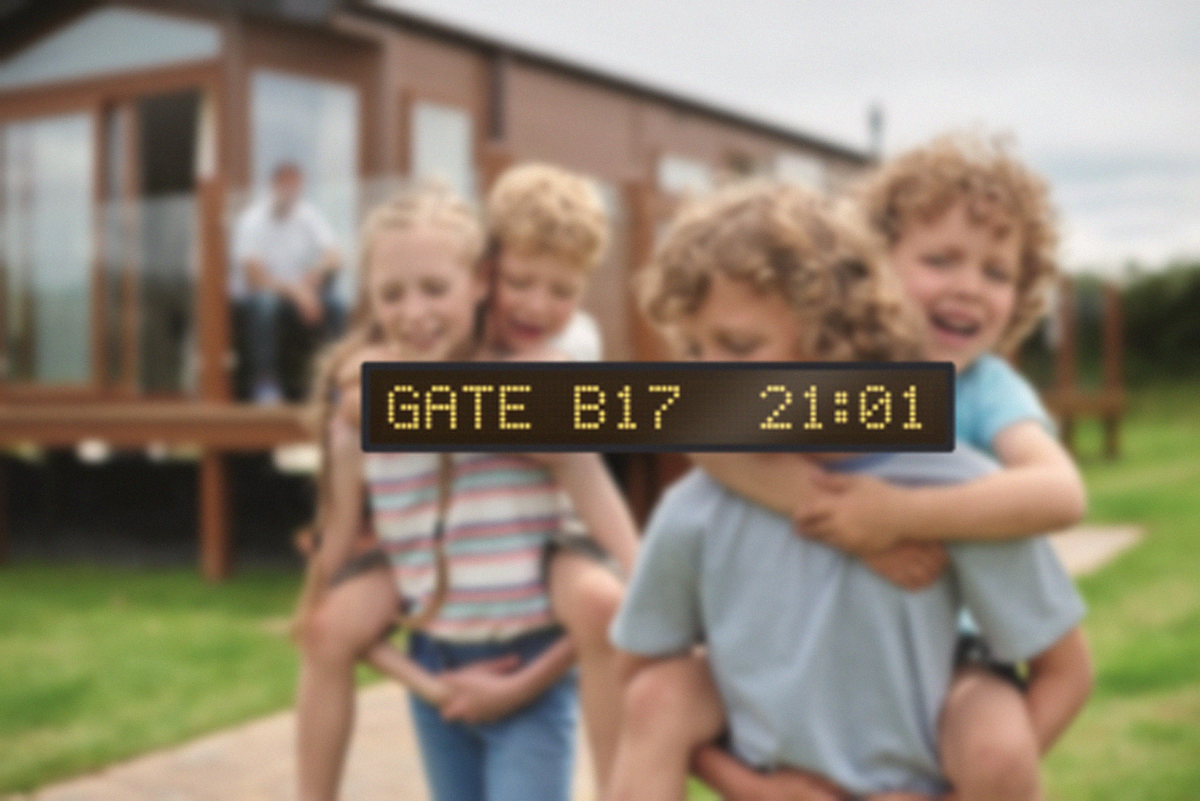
**21:01**
